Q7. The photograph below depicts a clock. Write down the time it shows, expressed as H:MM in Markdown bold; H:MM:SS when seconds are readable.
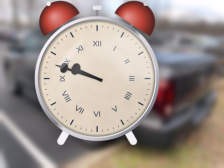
**9:48**
